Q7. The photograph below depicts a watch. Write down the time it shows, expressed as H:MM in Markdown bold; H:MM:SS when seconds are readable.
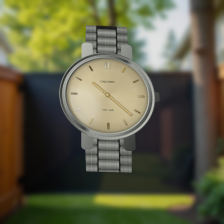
**10:22**
